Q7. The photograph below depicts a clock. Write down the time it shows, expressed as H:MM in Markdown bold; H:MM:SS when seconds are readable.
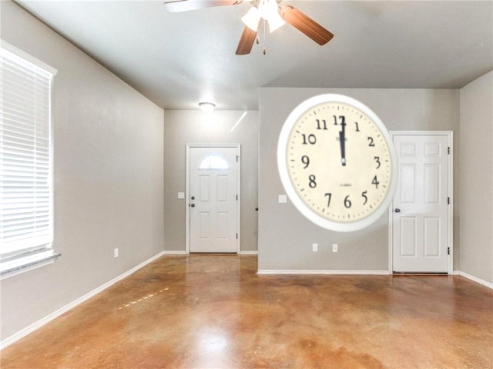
**12:01**
